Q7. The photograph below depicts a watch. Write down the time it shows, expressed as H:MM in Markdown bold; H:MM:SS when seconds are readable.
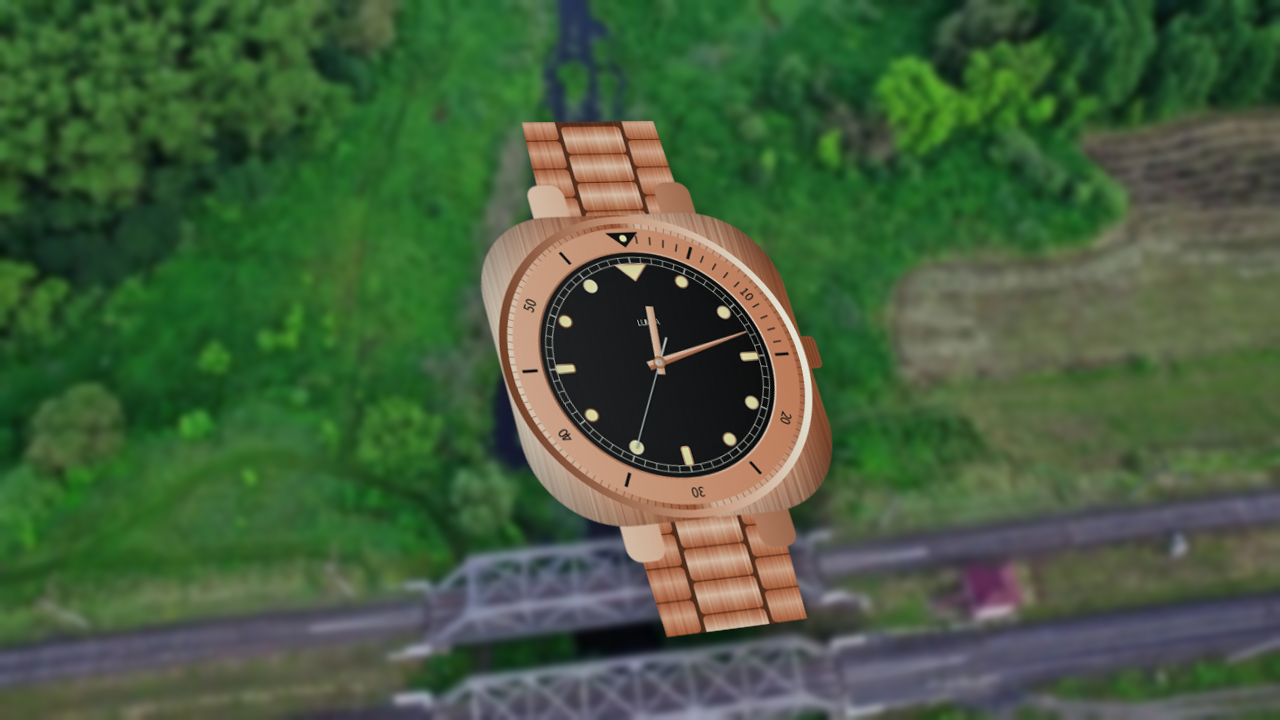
**12:12:35**
